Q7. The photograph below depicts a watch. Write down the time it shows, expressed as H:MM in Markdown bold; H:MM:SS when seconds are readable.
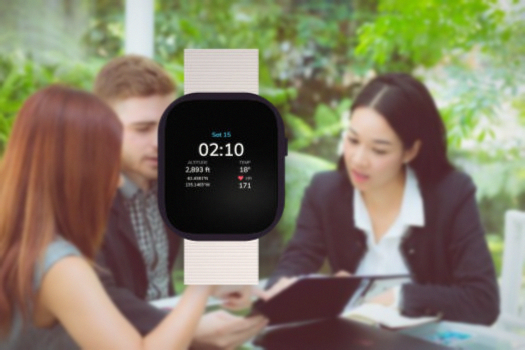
**2:10**
